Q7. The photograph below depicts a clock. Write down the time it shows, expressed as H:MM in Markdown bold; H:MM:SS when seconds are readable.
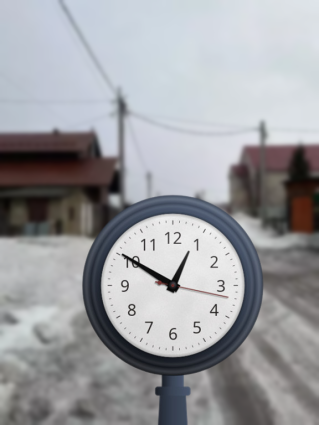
**12:50:17**
